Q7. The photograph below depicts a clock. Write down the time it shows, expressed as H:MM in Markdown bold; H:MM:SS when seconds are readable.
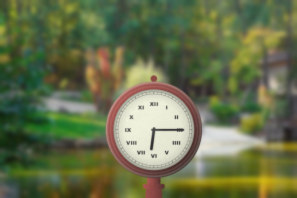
**6:15**
